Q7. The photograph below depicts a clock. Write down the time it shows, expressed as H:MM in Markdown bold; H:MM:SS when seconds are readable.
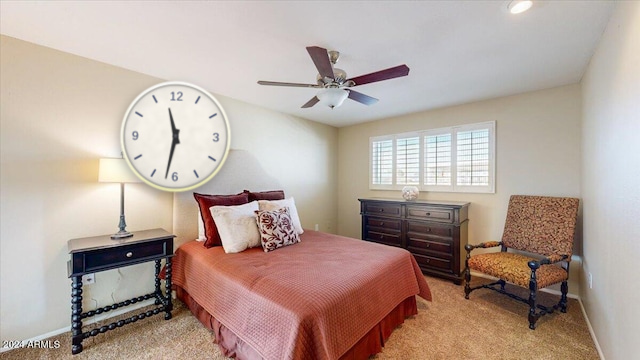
**11:32**
